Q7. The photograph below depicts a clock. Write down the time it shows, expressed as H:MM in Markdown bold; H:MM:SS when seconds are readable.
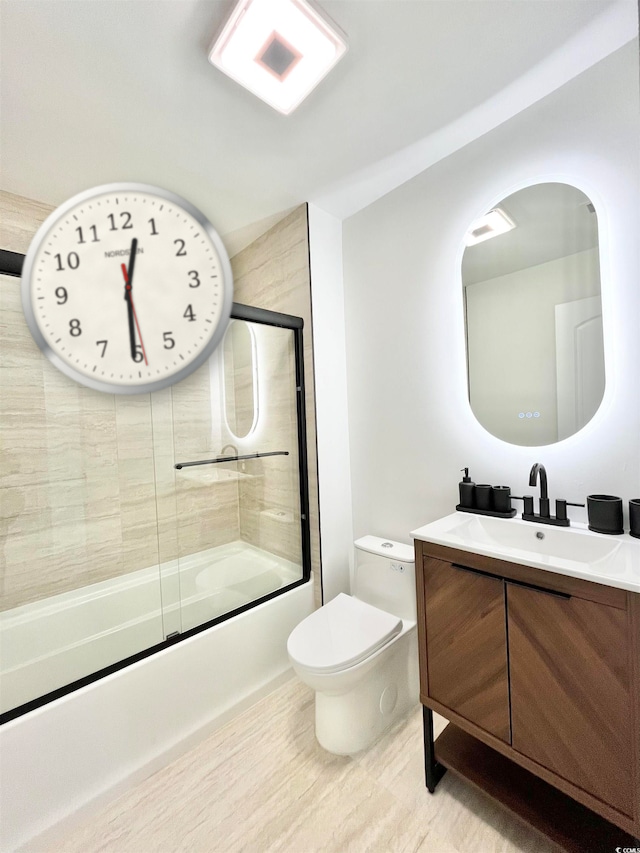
**12:30:29**
